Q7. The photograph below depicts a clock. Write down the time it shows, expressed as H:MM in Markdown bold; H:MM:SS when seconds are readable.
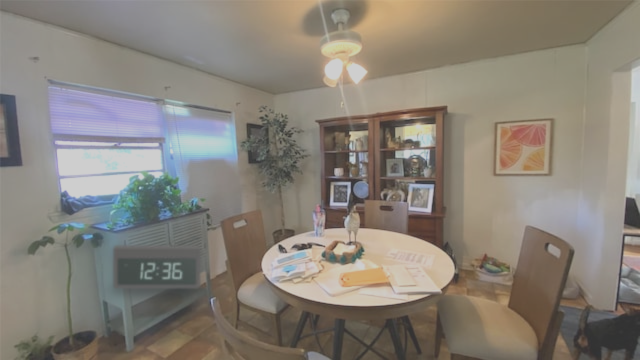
**12:36**
